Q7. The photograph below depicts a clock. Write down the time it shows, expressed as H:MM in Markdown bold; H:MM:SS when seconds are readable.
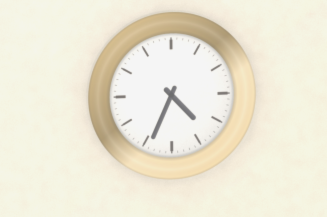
**4:34**
